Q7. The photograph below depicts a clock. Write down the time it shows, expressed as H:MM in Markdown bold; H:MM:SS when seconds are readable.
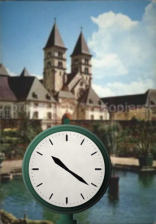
**10:21**
